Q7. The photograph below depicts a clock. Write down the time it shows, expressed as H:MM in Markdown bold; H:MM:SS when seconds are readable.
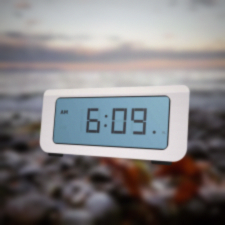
**6:09**
